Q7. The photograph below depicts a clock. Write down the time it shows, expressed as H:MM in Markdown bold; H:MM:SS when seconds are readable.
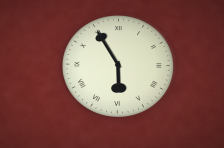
**5:55**
